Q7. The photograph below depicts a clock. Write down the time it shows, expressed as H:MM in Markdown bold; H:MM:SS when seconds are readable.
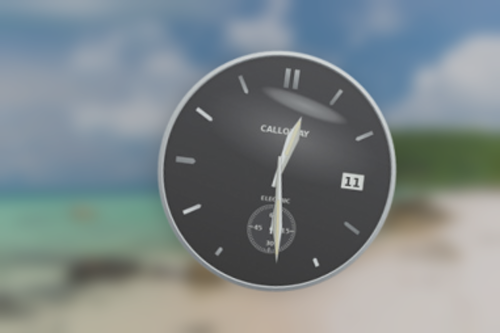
**12:29**
